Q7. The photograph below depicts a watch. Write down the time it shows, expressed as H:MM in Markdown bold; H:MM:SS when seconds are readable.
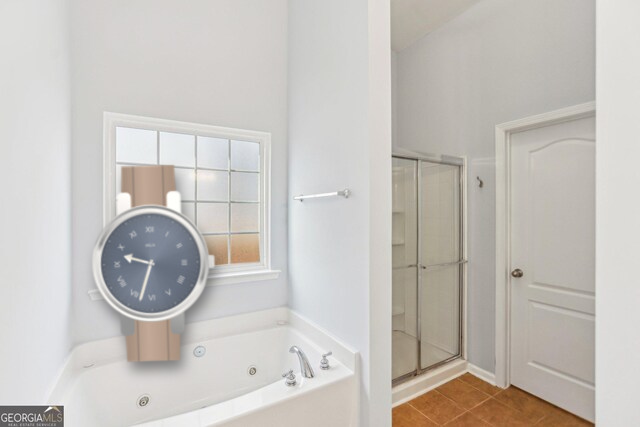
**9:33**
